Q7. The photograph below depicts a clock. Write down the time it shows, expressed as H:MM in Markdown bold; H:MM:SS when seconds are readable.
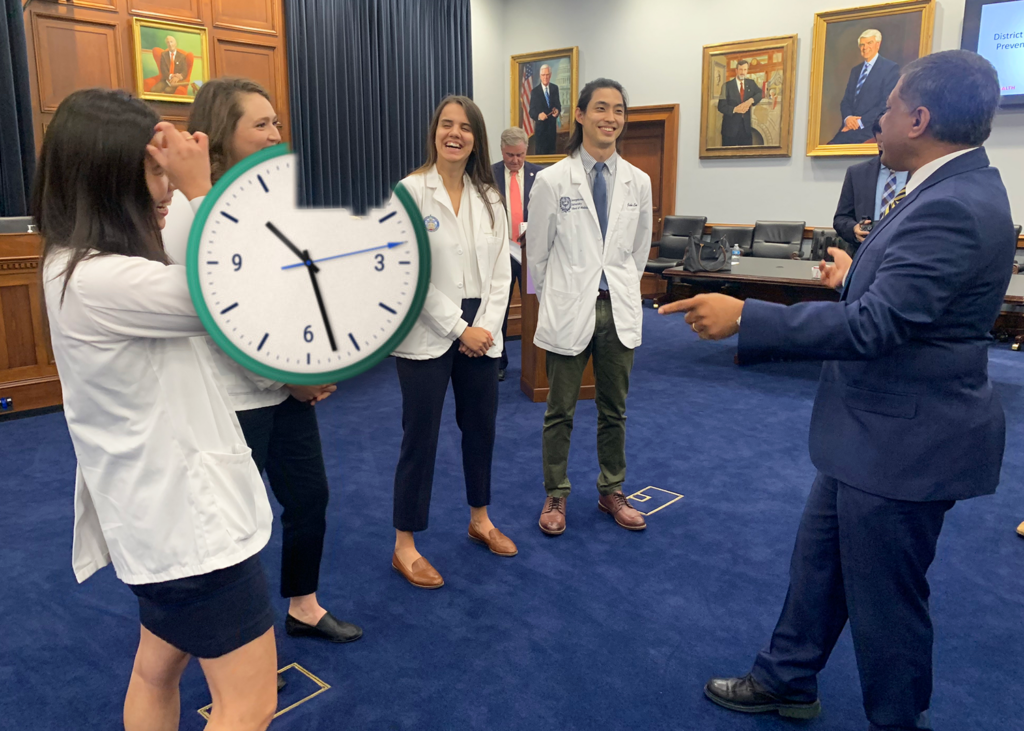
**10:27:13**
